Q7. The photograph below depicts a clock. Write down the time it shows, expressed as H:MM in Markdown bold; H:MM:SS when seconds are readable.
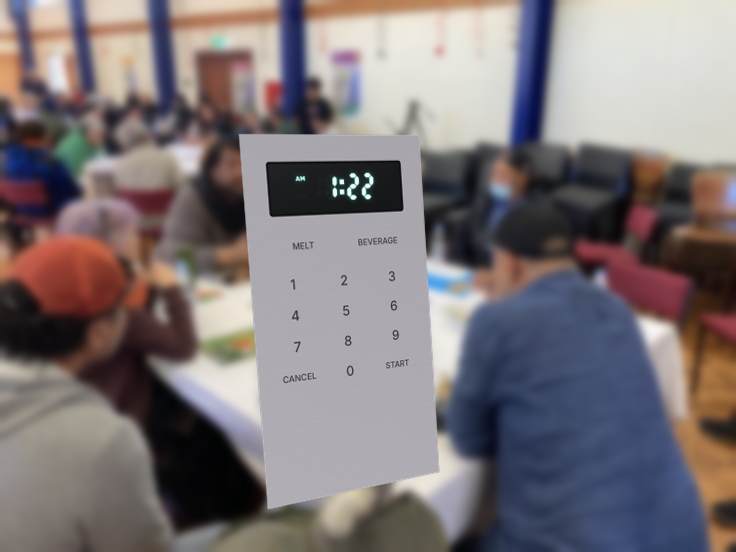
**1:22**
